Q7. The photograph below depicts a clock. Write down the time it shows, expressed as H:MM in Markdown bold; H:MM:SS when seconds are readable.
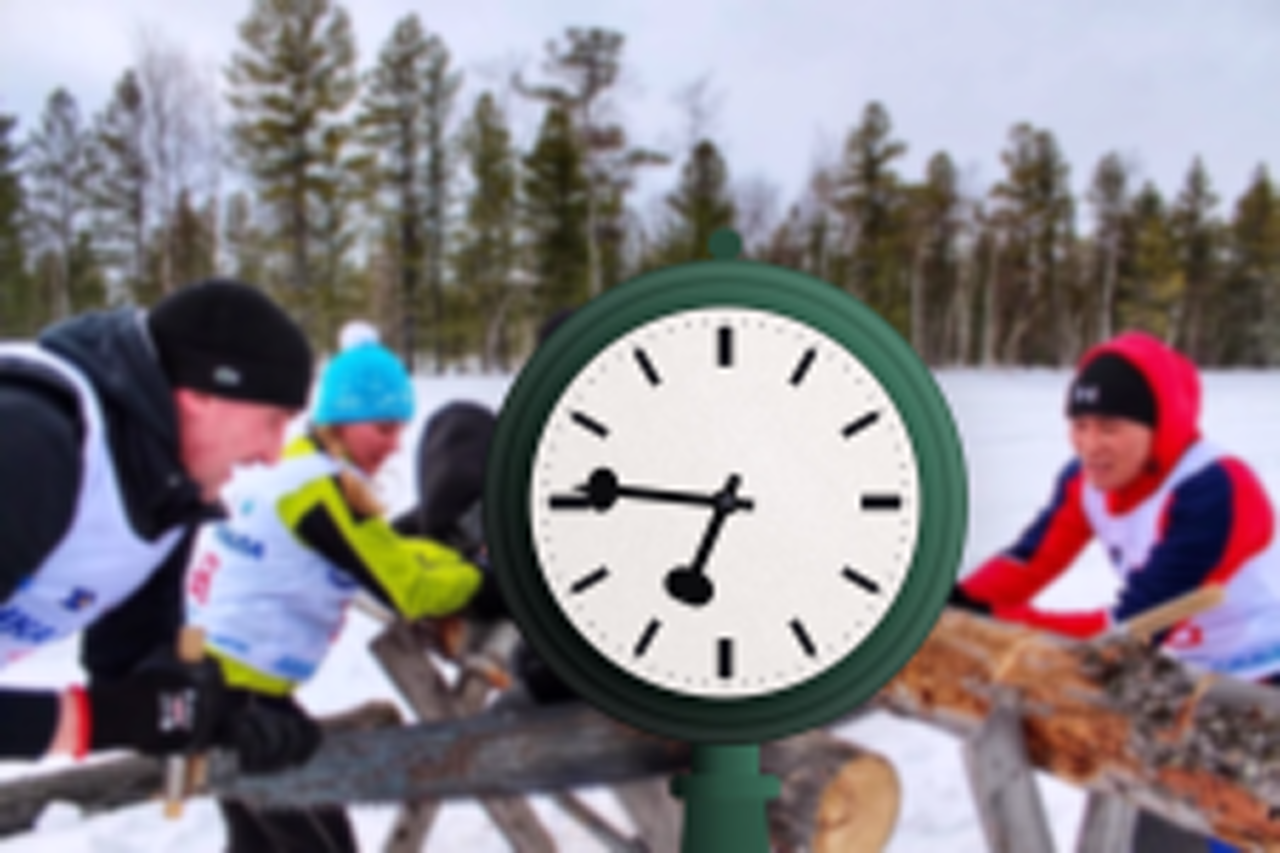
**6:46**
